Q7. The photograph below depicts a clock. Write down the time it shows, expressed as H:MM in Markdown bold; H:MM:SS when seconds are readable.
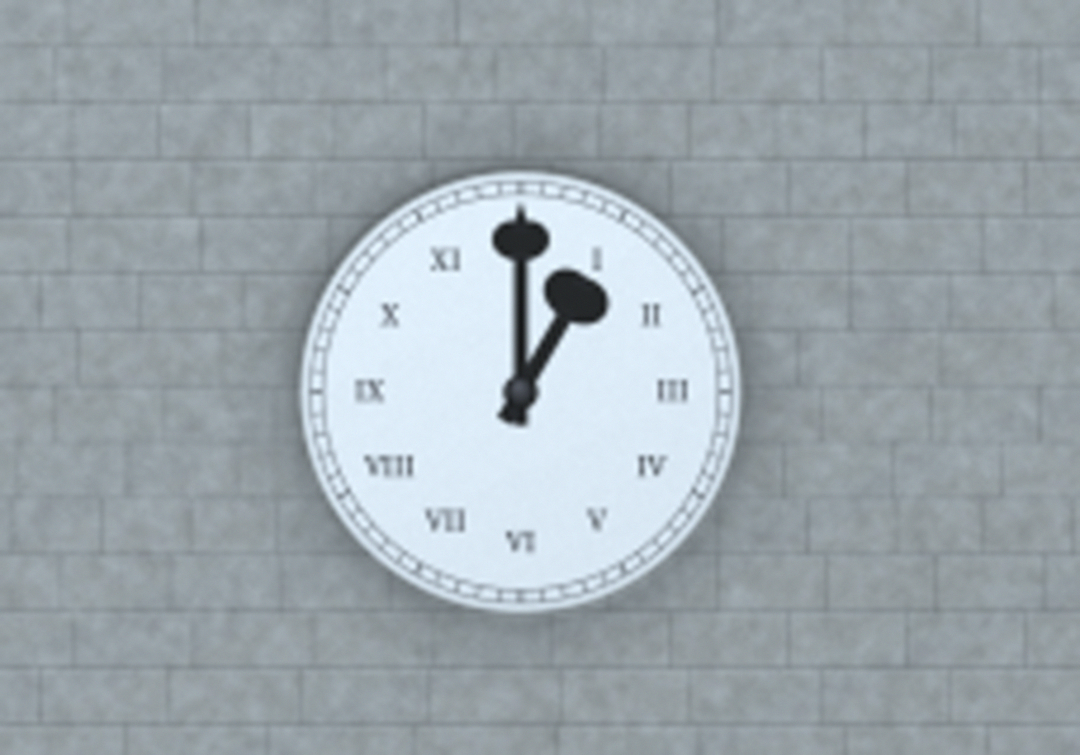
**1:00**
